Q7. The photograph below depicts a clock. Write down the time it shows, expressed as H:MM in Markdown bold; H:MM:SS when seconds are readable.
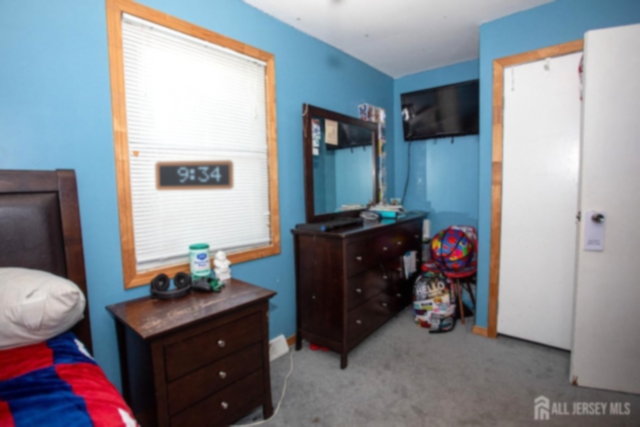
**9:34**
